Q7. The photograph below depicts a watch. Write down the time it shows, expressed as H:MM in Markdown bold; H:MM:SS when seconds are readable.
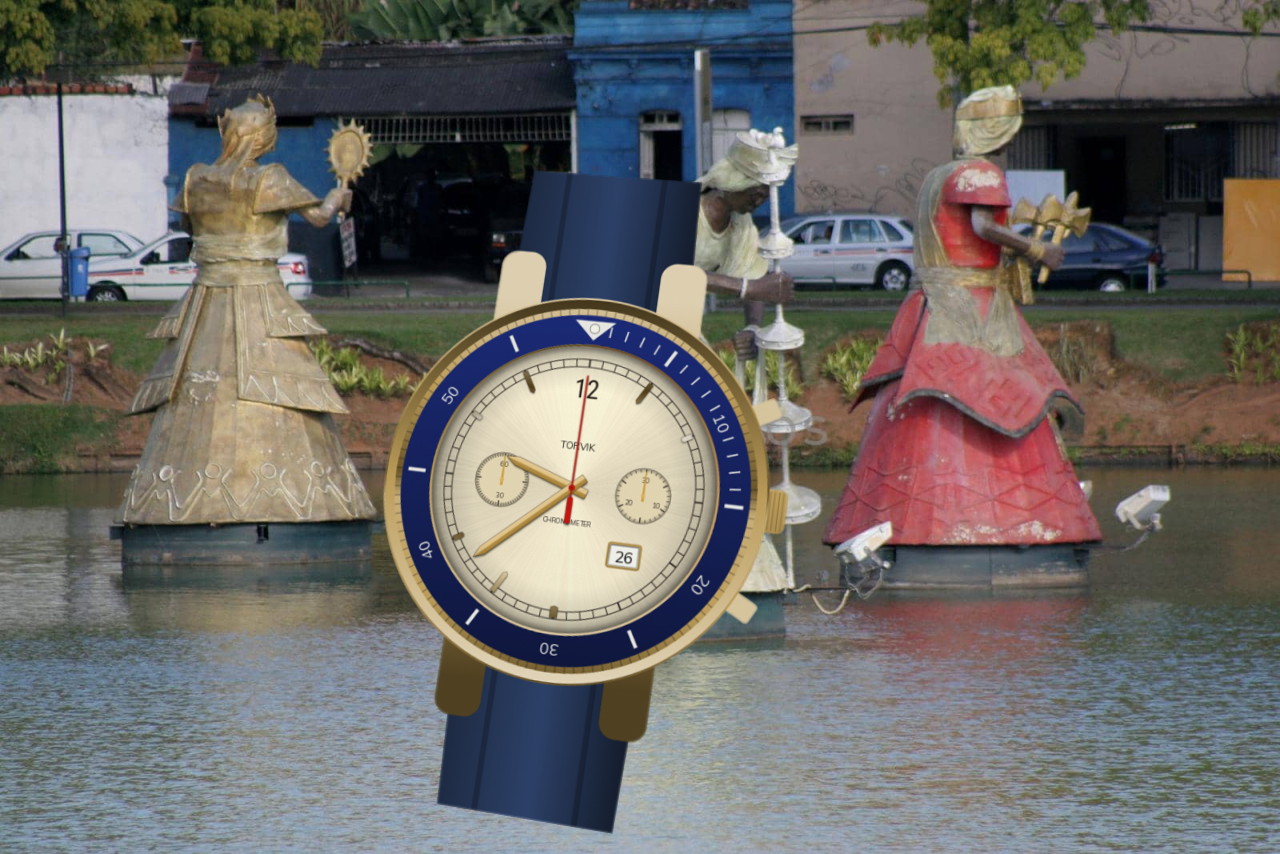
**9:38**
